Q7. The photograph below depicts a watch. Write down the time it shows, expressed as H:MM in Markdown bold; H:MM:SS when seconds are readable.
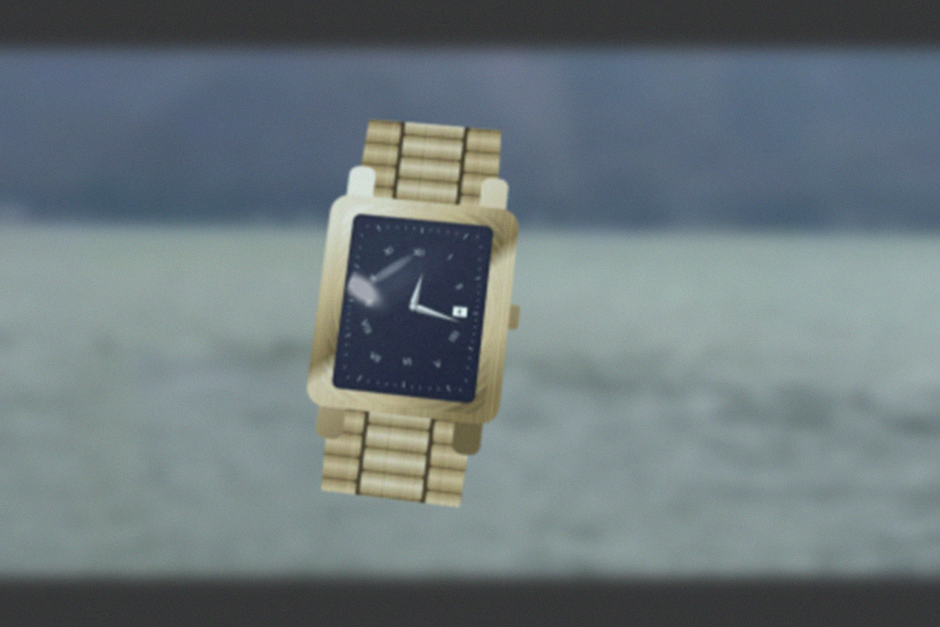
**12:17**
